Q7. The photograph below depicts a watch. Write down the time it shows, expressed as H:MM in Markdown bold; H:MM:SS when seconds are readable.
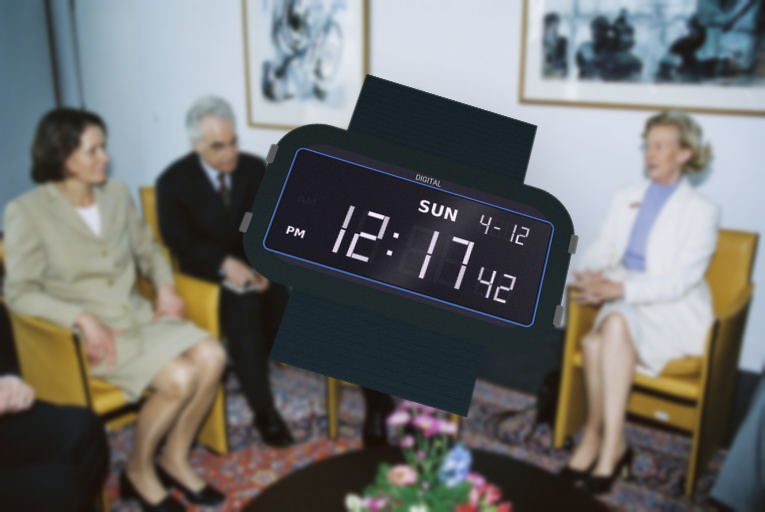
**12:17:42**
